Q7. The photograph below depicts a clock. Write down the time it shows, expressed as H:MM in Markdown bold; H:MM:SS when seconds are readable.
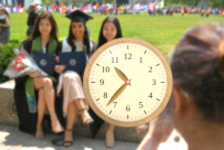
**10:37**
